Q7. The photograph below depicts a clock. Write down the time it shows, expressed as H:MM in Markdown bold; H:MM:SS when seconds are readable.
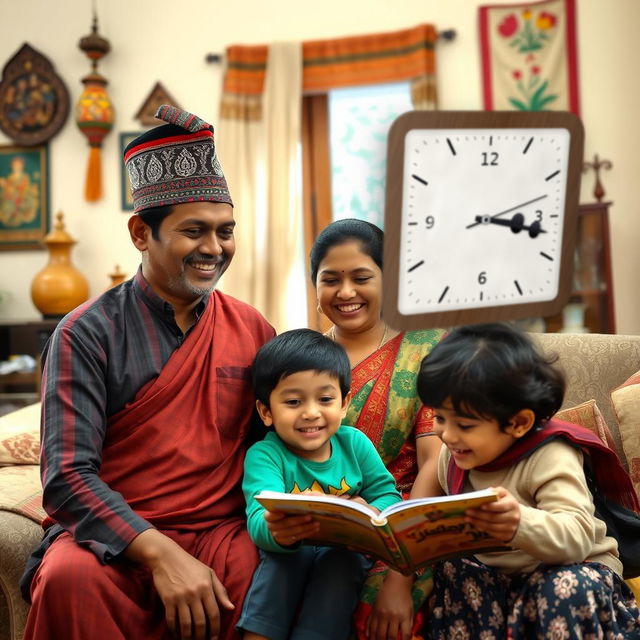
**3:17:12**
